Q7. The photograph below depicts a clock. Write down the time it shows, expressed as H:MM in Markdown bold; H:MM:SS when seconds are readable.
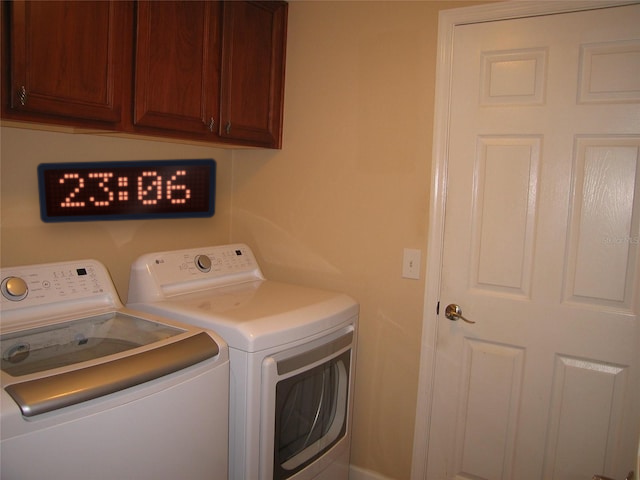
**23:06**
